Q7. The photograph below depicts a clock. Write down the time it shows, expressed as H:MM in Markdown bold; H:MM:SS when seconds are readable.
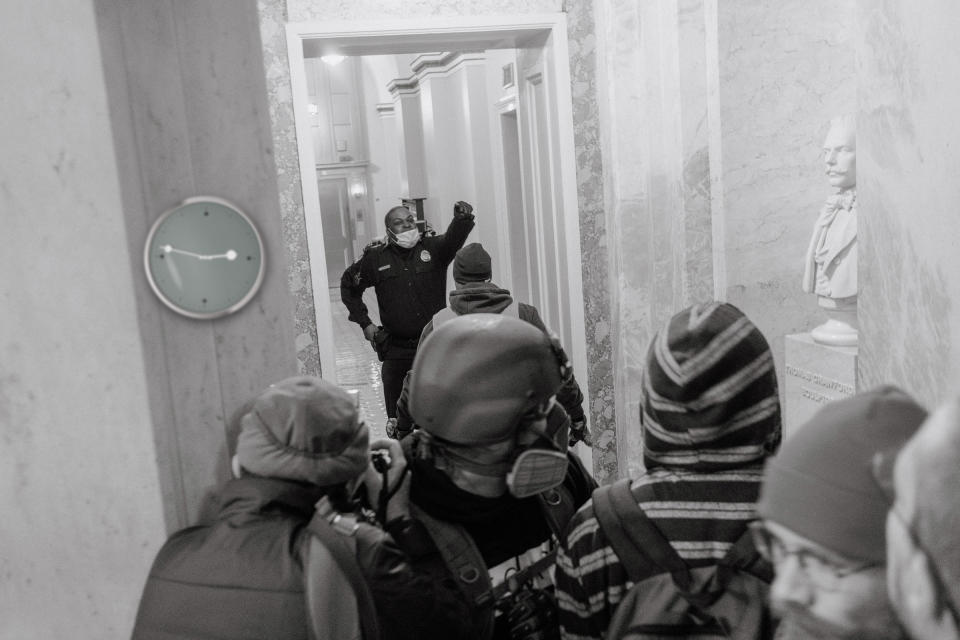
**2:47**
